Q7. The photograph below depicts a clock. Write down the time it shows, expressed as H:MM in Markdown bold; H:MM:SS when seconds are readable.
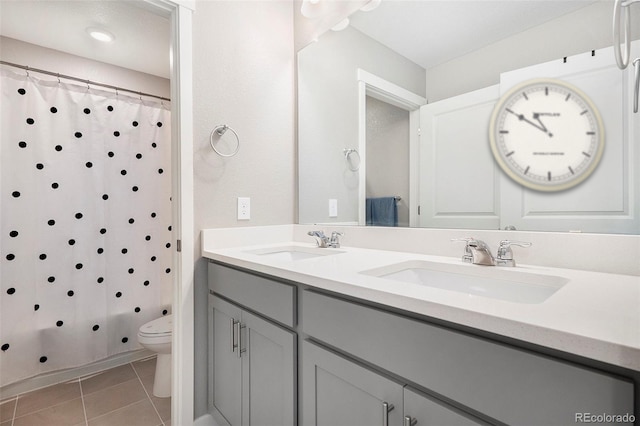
**10:50**
